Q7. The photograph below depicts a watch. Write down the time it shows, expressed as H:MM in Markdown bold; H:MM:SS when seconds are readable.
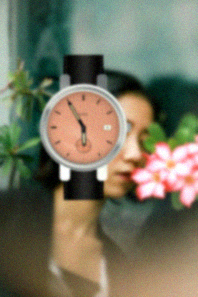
**5:55**
